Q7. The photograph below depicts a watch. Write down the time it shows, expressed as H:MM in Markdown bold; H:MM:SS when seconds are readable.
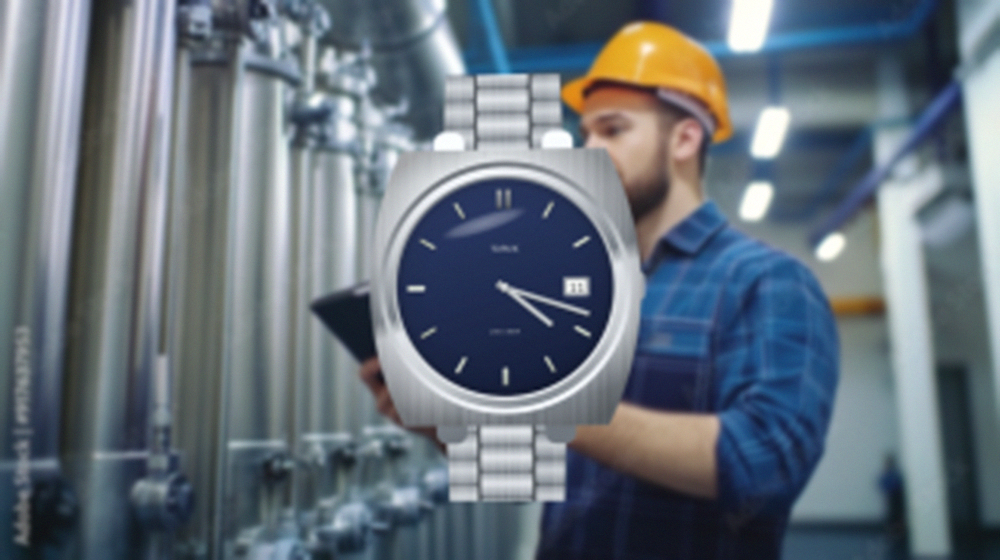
**4:18**
